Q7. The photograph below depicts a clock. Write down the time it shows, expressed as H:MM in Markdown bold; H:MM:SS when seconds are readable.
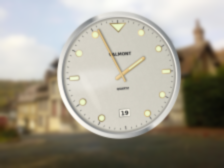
**1:56**
